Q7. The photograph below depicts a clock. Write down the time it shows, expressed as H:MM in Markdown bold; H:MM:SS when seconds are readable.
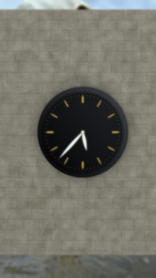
**5:37**
